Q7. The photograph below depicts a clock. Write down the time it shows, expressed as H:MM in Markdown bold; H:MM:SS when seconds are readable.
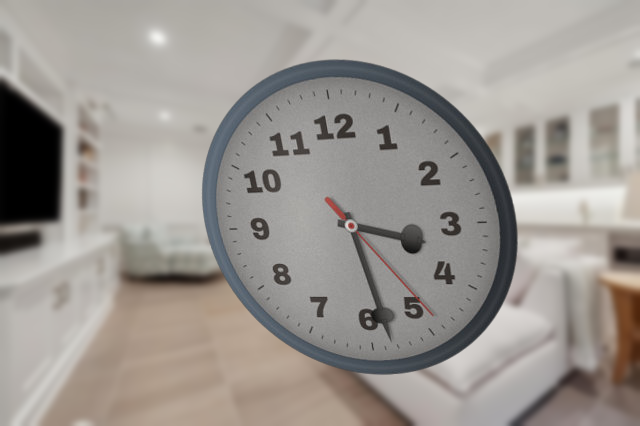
**3:28:24**
